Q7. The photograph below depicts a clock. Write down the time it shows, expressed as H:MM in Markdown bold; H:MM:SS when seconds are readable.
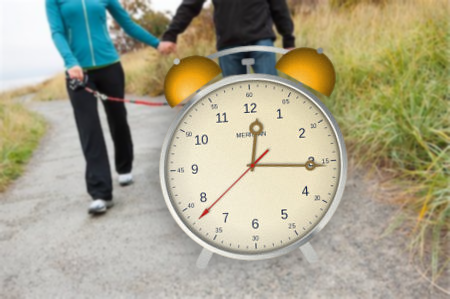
**12:15:38**
